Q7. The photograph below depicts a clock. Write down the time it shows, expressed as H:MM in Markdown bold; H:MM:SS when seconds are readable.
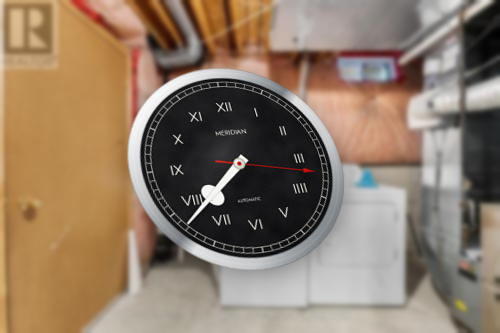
**7:38:17**
